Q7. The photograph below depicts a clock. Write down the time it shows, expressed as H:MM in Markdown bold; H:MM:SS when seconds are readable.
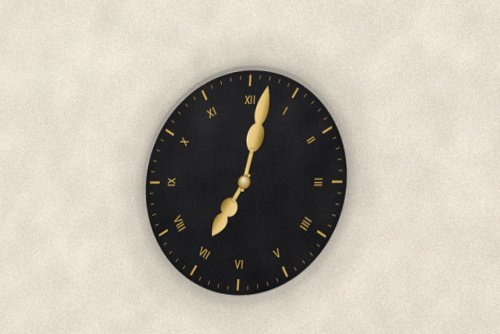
**7:02**
